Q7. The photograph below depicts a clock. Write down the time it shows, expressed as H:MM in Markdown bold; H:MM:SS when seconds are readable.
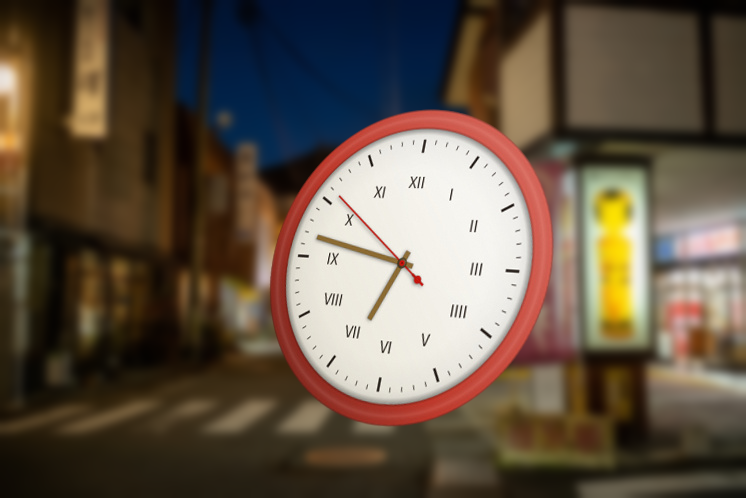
**6:46:51**
